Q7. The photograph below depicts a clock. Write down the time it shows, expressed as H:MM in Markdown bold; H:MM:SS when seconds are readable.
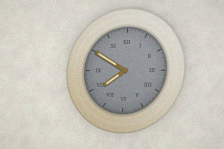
**7:50**
